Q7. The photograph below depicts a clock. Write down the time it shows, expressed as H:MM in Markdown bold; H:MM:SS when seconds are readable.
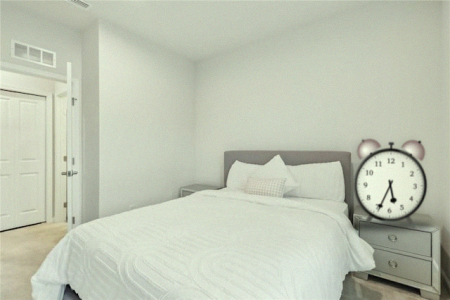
**5:34**
